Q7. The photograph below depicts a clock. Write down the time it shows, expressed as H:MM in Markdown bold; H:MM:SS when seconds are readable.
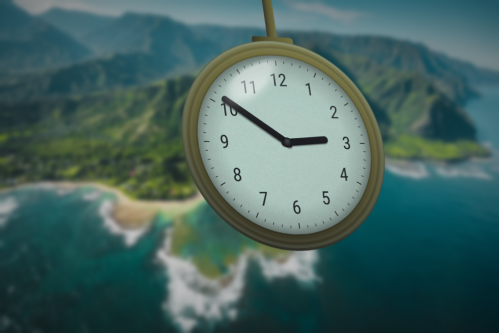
**2:51**
